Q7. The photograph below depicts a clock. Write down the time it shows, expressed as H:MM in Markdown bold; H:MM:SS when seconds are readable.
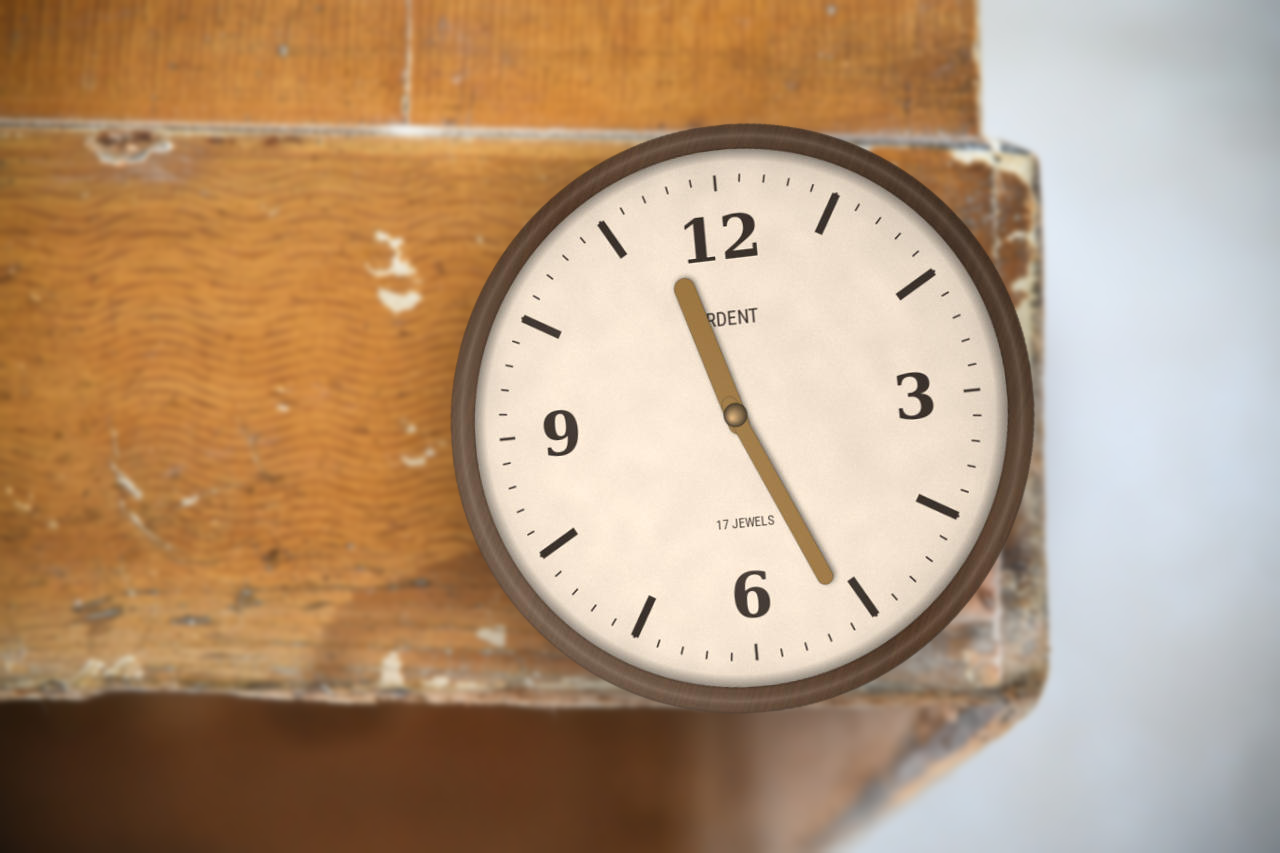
**11:26**
